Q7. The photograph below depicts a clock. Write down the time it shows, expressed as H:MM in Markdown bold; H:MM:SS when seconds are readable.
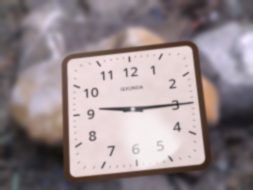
**9:15**
